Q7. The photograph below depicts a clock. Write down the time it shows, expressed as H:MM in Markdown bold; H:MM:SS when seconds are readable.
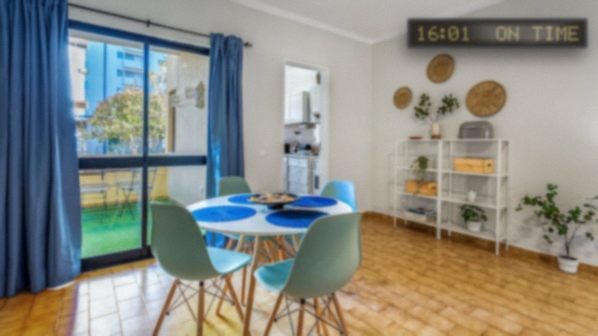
**16:01**
